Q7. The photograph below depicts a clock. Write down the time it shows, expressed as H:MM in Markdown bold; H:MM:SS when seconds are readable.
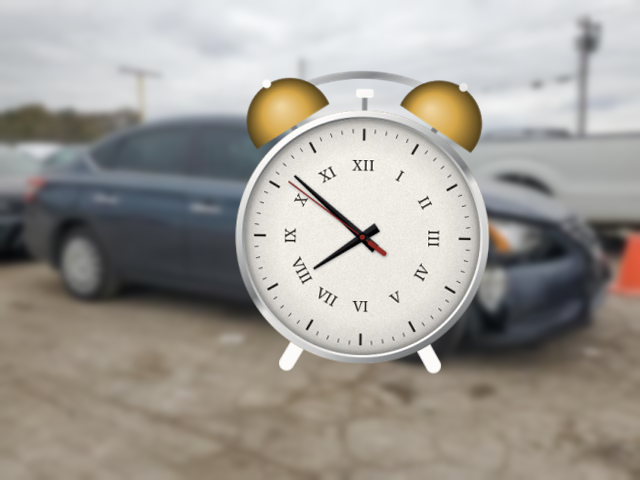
**7:51:51**
